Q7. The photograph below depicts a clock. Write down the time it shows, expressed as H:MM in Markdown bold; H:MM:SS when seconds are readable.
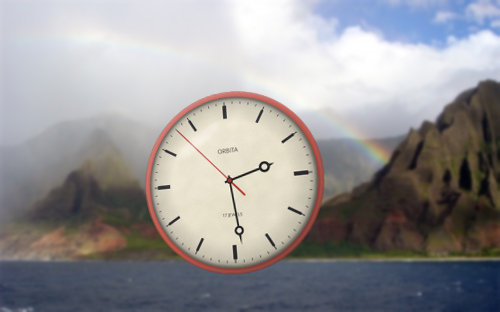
**2:28:53**
